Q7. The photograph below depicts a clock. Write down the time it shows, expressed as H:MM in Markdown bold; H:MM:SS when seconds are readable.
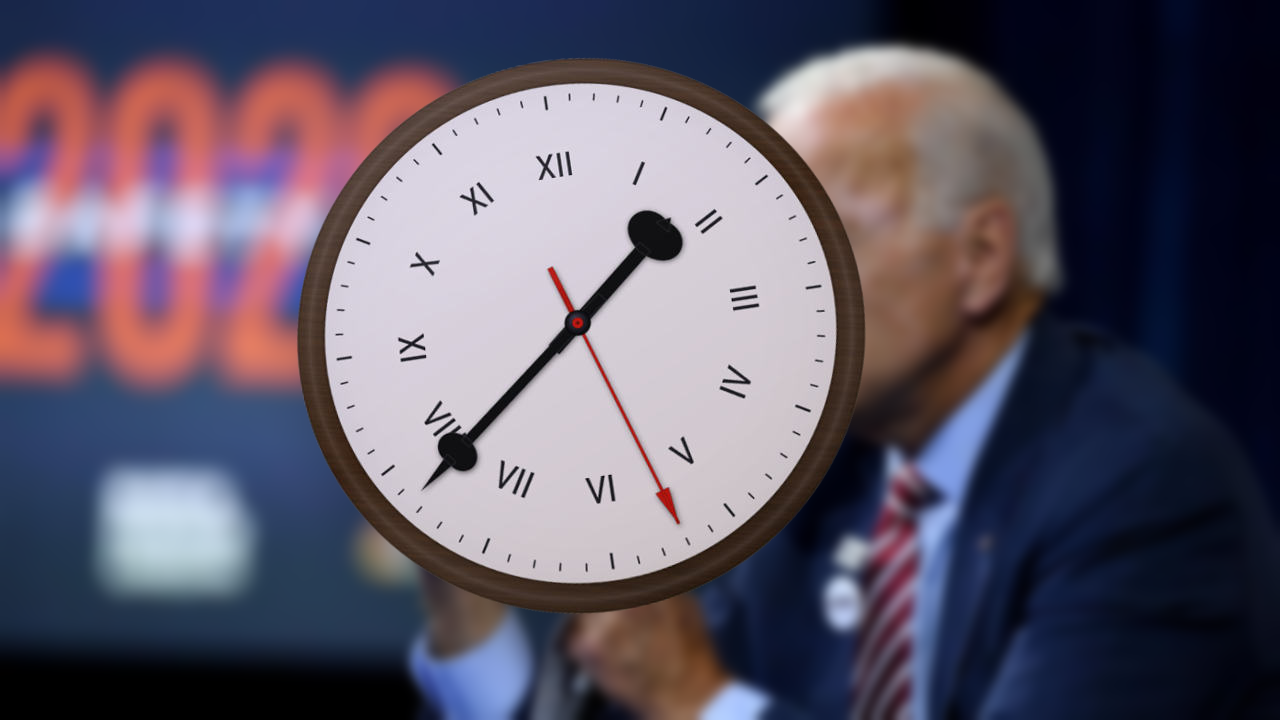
**1:38:27**
